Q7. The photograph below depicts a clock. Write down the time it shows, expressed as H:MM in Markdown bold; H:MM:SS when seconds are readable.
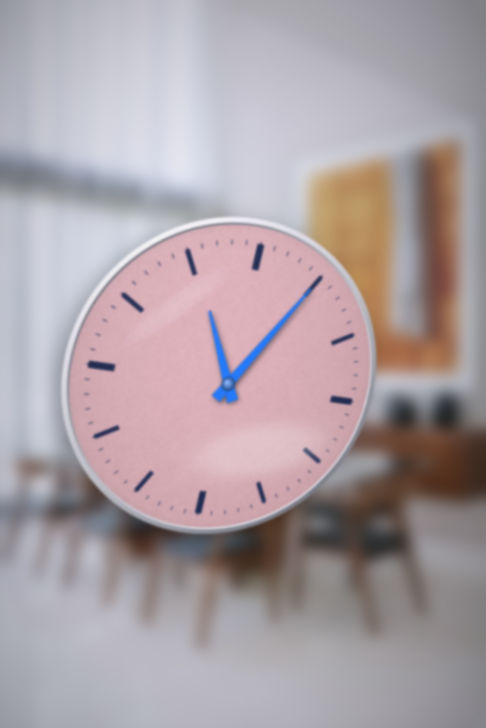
**11:05**
